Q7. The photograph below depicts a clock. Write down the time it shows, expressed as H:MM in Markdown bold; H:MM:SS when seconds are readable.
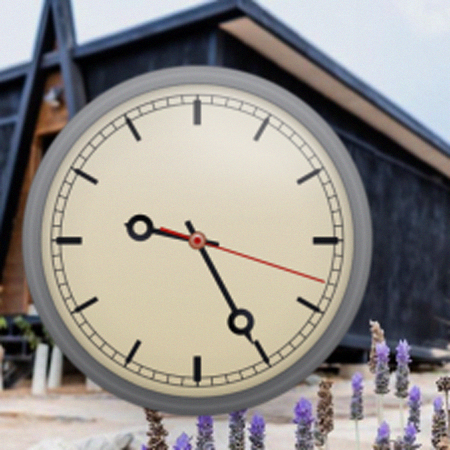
**9:25:18**
